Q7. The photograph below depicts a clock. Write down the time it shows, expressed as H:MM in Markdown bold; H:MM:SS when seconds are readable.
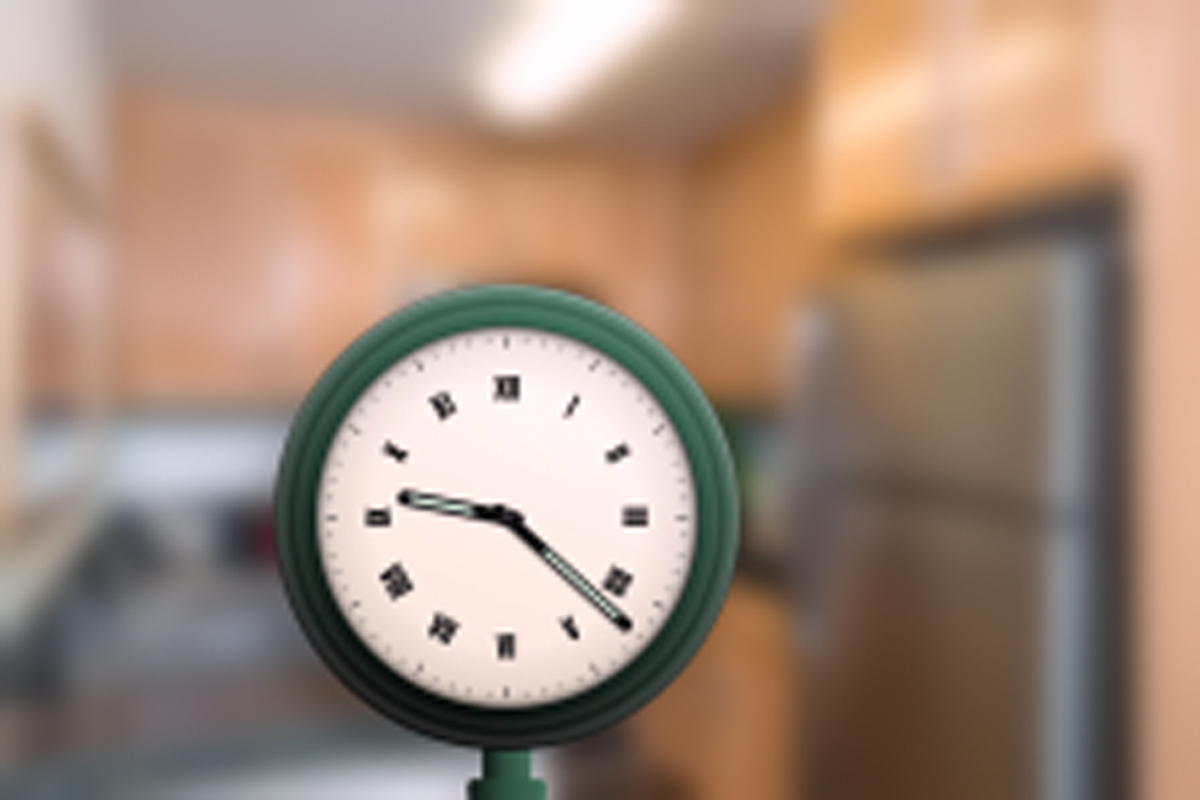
**9:22**
